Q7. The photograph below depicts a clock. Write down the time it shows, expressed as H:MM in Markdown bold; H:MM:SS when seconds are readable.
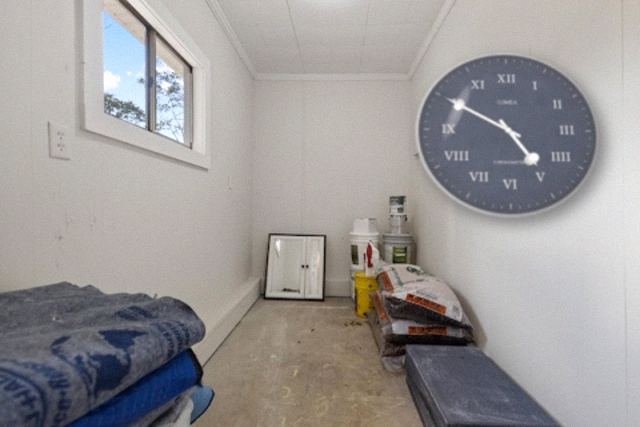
**4:50**
